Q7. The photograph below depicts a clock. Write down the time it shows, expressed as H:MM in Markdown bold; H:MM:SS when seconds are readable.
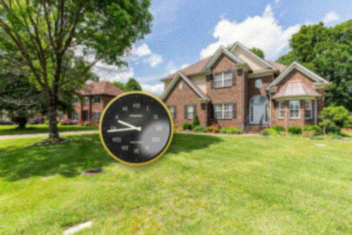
**9:44**
